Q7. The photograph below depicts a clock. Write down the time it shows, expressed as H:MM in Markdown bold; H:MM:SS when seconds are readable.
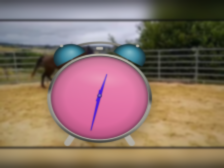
**12:32**
